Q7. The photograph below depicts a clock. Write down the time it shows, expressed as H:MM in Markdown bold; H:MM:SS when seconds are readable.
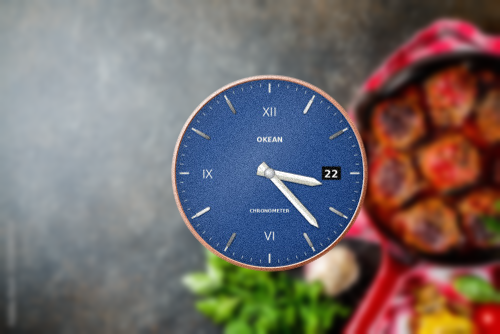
**3:23**
